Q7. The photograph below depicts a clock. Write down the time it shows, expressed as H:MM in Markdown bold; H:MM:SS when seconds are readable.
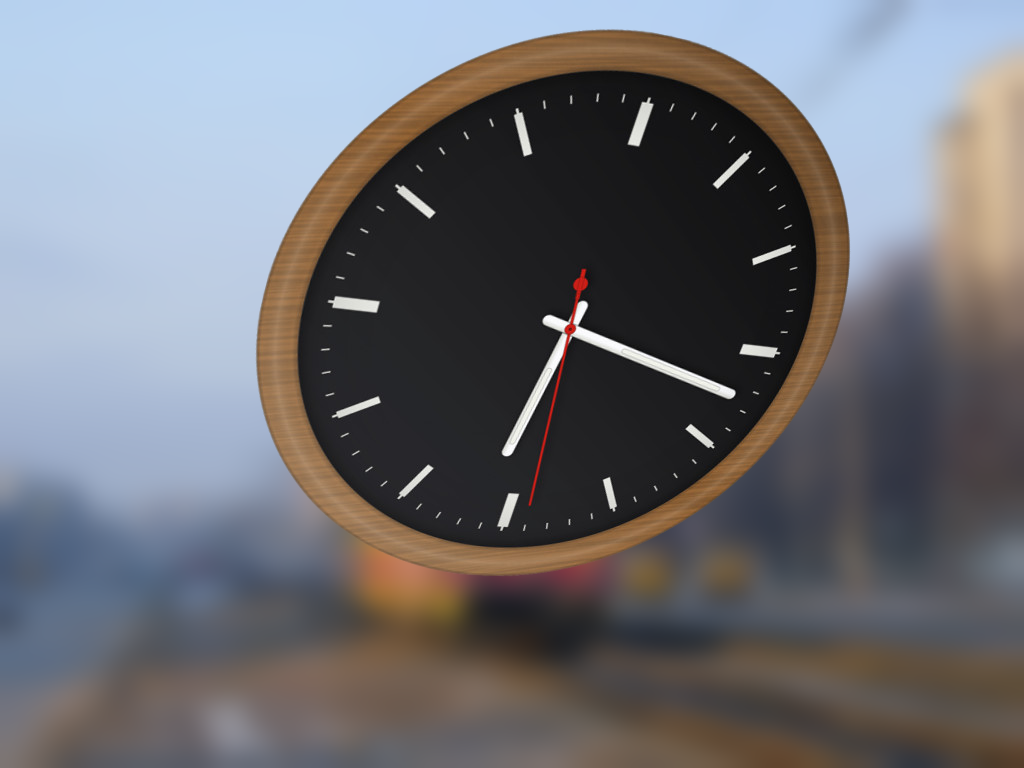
**6:17:29**
